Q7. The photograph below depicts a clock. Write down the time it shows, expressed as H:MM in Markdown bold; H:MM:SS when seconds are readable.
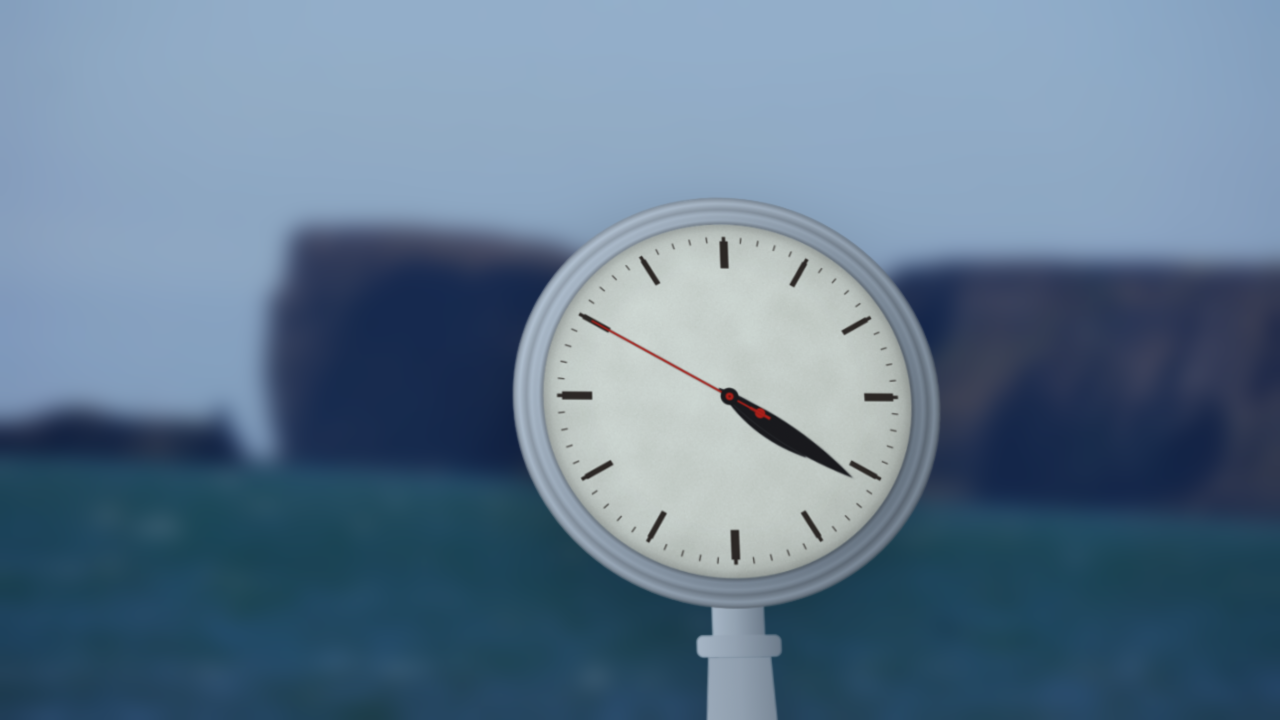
**4:20:50**
